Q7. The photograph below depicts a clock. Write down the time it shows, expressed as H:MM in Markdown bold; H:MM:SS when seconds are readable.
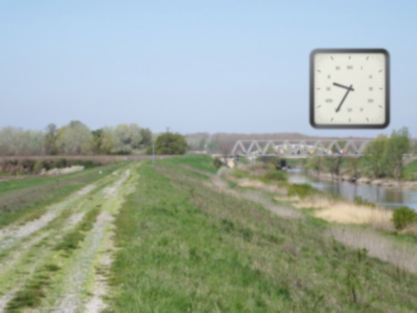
**9:35**
